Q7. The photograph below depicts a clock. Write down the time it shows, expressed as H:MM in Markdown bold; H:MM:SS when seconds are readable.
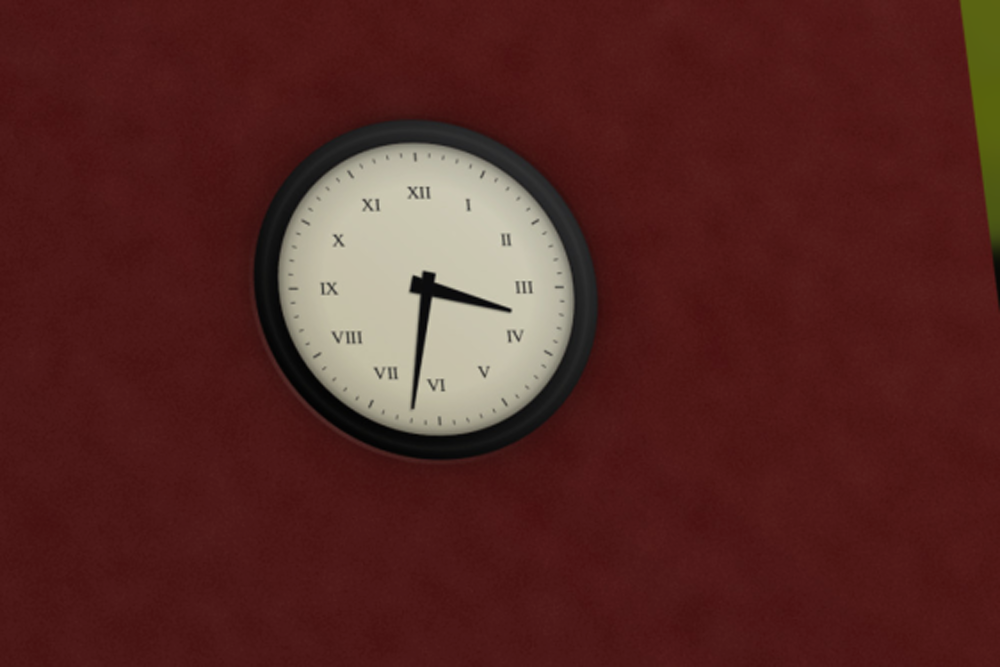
**3:32**
